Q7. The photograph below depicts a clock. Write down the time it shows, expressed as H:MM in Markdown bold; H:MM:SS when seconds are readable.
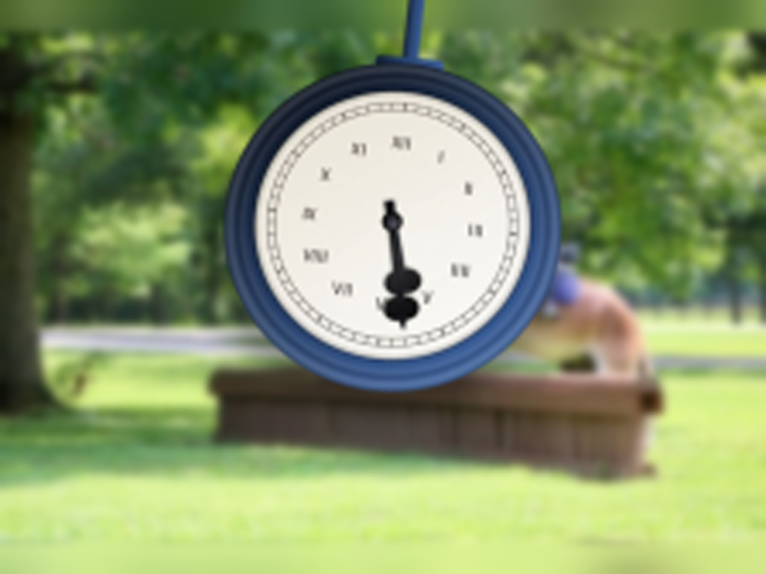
**5:28**
